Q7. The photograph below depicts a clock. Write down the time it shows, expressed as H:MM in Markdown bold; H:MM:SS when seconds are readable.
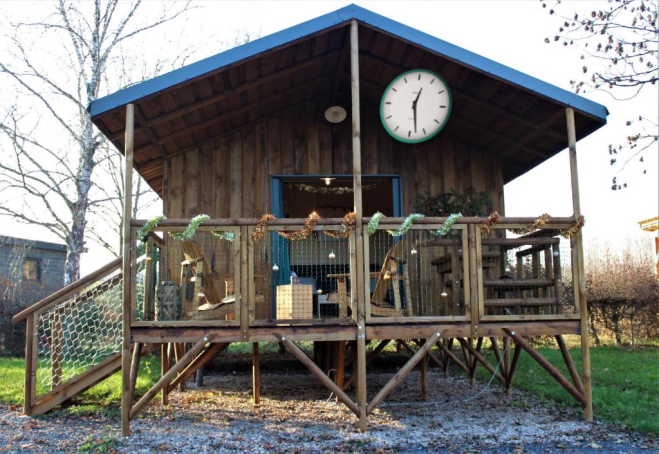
**12:28**
